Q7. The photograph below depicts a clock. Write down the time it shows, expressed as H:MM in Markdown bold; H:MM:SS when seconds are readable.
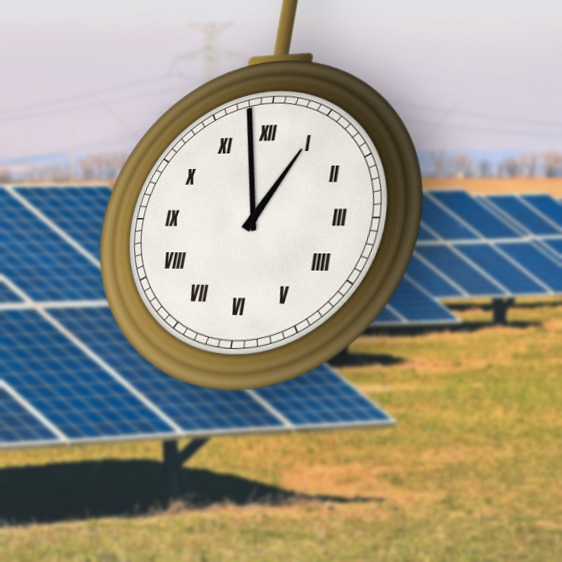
**12:58**
